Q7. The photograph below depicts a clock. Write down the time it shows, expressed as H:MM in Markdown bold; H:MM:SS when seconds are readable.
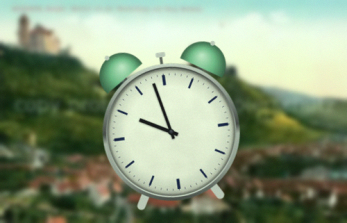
**9:58**
